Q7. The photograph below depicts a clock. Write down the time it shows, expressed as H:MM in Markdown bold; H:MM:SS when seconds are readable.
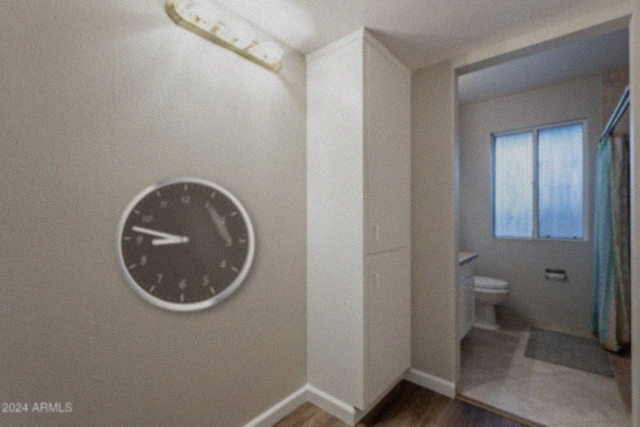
**8:47**
